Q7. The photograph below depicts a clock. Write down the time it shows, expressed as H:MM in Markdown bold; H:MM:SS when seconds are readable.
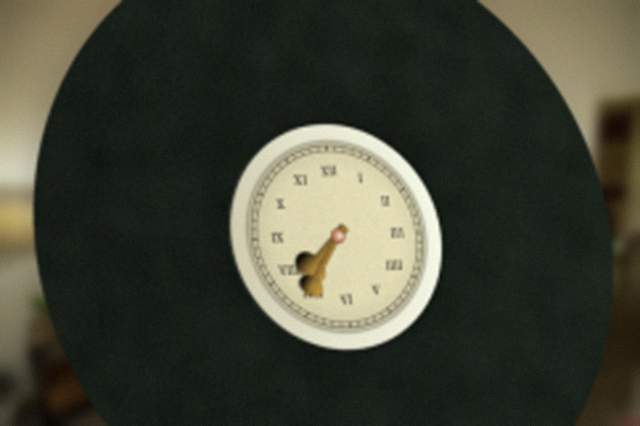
**7:36**
